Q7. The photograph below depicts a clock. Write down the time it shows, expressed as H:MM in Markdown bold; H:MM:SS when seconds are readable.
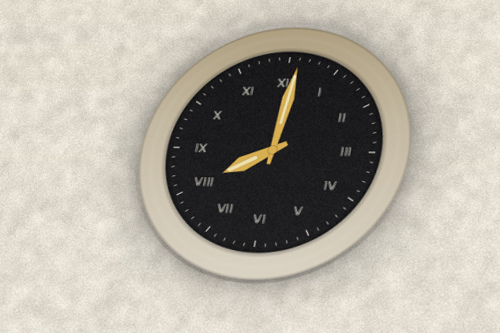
**8:01**
